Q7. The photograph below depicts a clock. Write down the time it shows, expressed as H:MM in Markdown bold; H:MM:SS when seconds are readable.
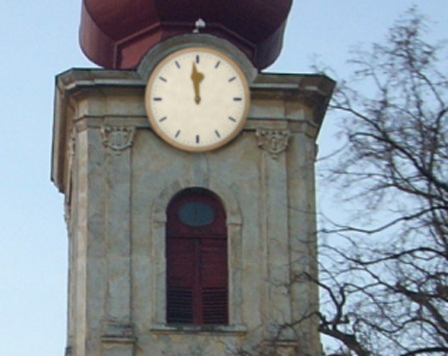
**11:59**
